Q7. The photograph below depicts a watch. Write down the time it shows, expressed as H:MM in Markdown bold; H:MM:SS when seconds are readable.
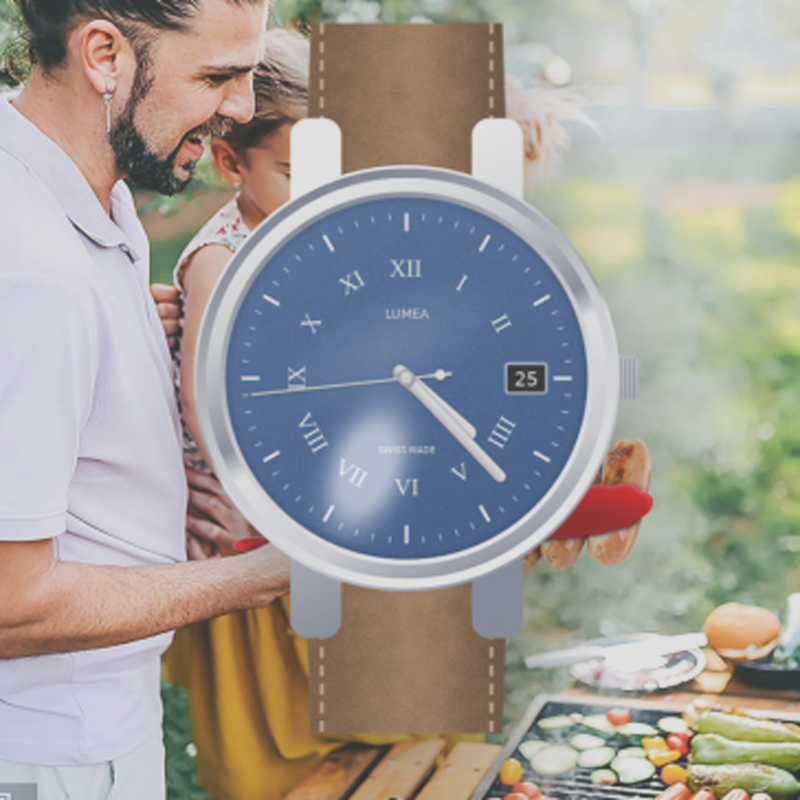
**4:22:44**
